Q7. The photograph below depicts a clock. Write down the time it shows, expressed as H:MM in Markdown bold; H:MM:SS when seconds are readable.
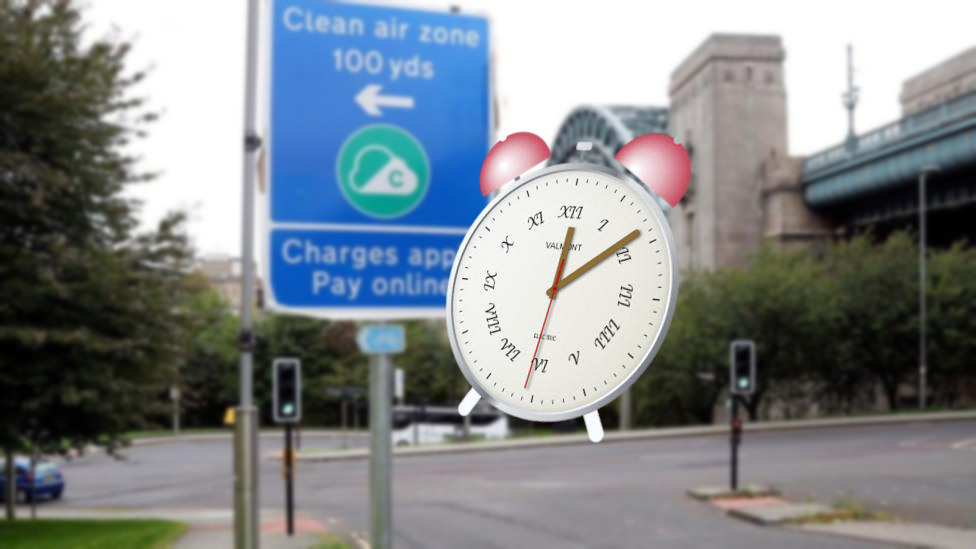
**12:08:31**
